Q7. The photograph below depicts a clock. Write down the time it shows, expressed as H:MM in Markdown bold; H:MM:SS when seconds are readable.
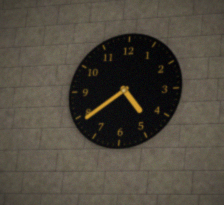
**4:39**
